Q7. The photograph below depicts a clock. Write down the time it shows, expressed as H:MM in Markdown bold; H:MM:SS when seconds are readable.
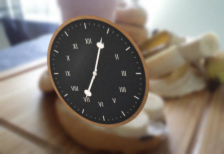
**7:04**
